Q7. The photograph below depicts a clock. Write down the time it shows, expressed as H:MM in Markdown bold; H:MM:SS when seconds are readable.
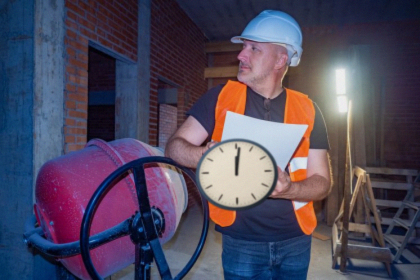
**12:01**
